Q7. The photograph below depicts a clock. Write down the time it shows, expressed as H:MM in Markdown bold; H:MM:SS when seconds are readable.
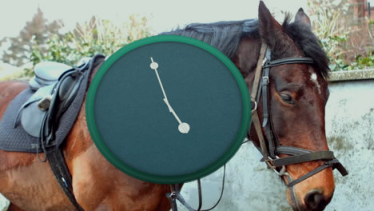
**4:57**
